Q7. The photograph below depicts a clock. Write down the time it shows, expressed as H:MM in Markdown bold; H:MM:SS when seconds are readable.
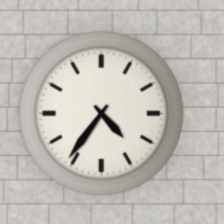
**4:36**
